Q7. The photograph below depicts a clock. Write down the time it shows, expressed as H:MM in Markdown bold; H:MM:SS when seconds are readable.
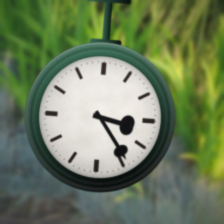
**3:24**
